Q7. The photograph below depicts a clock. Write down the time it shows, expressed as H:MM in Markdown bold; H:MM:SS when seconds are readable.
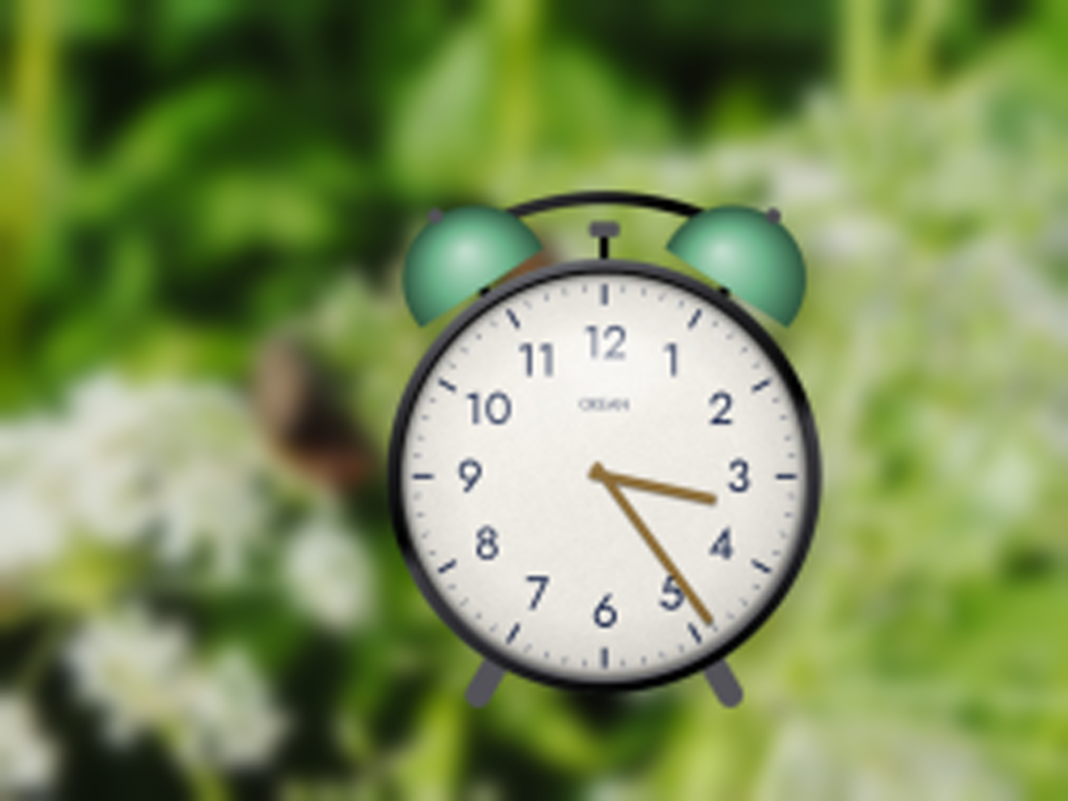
**3:24**
